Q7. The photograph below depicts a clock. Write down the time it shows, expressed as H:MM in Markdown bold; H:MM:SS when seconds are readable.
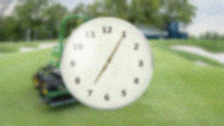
**7:05**
